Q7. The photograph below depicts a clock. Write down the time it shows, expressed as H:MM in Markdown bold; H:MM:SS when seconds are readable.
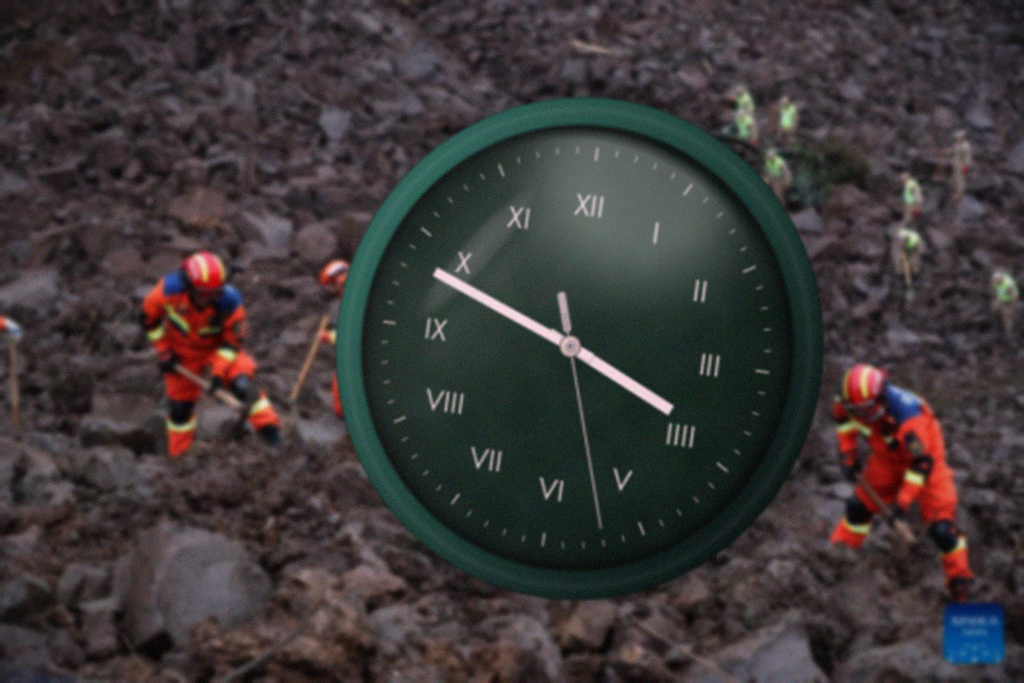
**3:48:27**
